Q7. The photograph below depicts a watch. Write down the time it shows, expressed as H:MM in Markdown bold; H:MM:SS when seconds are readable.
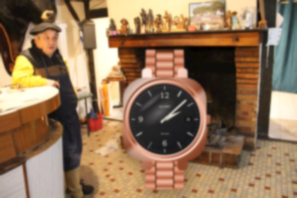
**2:08**
